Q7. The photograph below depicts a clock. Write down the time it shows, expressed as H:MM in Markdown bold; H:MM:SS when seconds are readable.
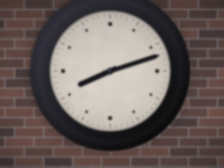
**8:12**
